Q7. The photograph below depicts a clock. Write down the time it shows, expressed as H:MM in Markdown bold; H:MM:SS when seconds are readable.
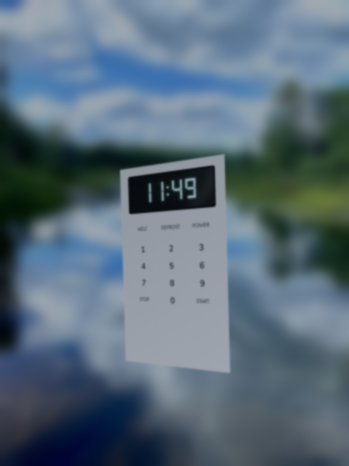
**11:49**
